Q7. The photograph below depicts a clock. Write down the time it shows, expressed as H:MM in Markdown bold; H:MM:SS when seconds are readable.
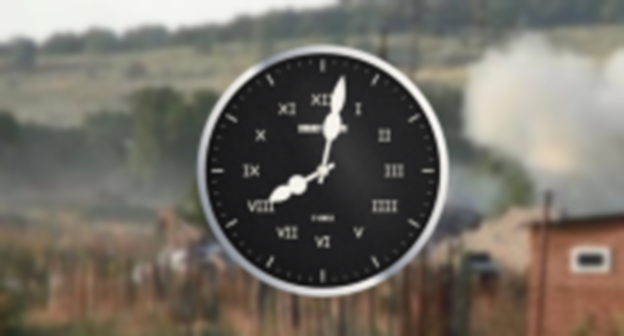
**8:02**
